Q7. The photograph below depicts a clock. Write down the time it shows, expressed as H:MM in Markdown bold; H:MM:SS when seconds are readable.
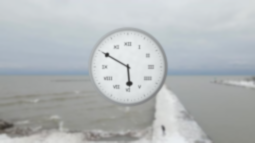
**5:50**
